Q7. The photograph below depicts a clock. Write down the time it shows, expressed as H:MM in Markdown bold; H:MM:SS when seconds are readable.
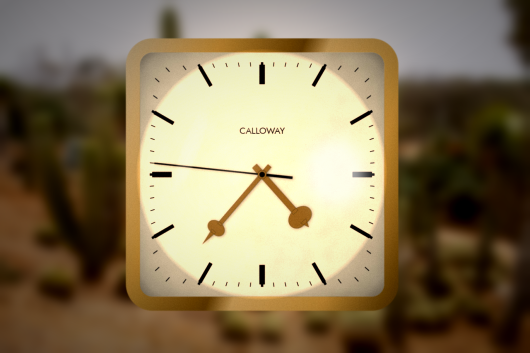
**4:36:46**
